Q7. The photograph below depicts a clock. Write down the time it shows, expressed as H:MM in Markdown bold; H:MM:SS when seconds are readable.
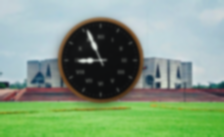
**8:56**
